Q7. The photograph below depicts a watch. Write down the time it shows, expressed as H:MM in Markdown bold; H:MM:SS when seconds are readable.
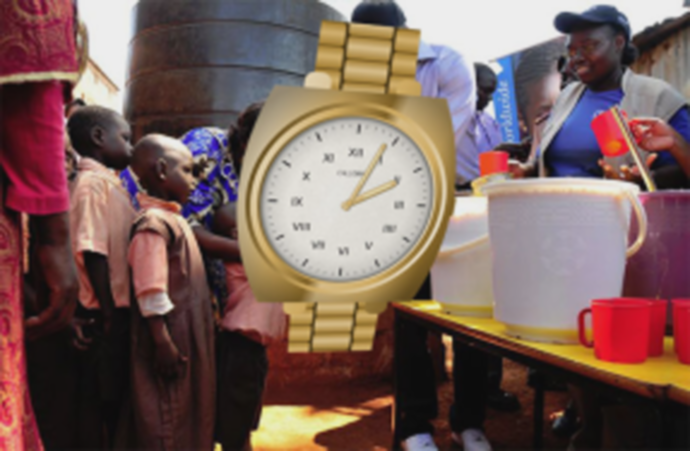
**2:04**
